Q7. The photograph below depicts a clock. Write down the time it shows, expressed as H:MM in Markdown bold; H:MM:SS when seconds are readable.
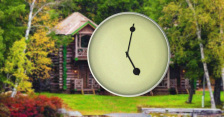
**5:02**
